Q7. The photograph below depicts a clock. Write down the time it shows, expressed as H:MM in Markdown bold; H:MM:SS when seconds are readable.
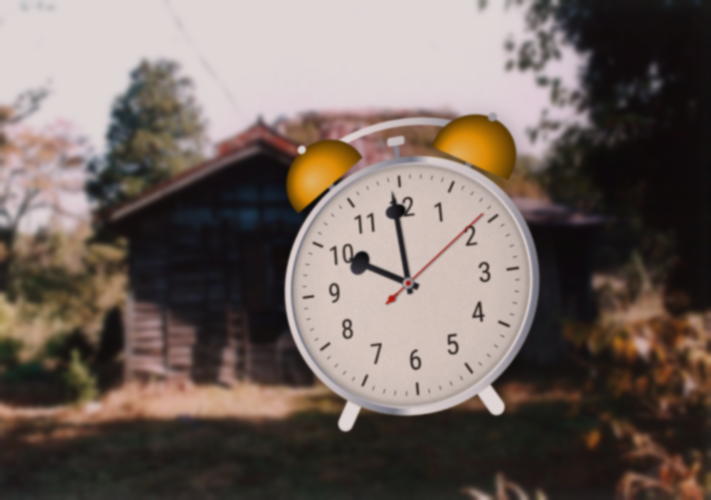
**9:59:09**
